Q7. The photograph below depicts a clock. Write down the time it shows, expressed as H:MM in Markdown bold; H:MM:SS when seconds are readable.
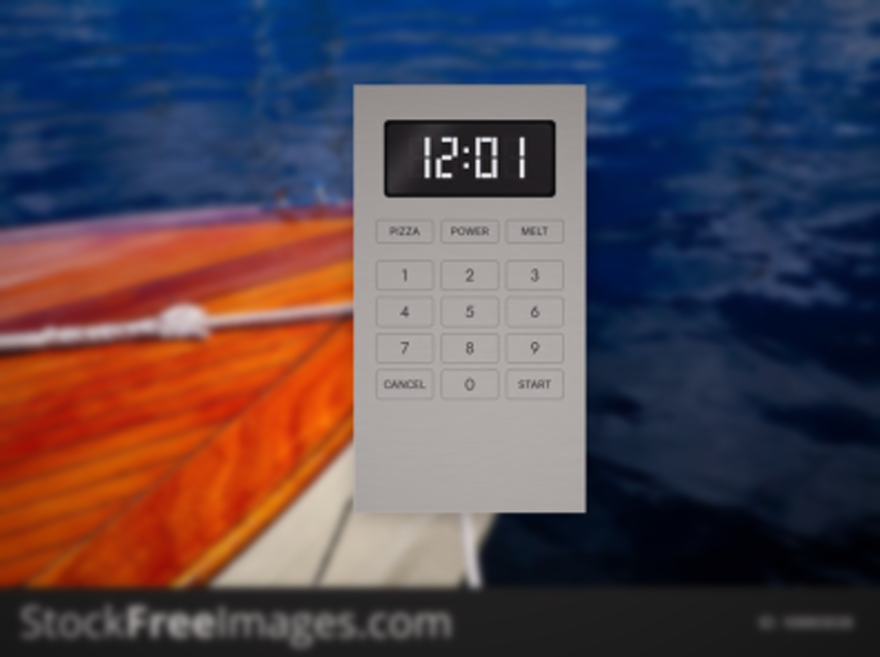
**12:01**
